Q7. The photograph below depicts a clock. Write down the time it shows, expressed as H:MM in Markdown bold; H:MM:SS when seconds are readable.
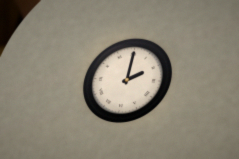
**2:00**
